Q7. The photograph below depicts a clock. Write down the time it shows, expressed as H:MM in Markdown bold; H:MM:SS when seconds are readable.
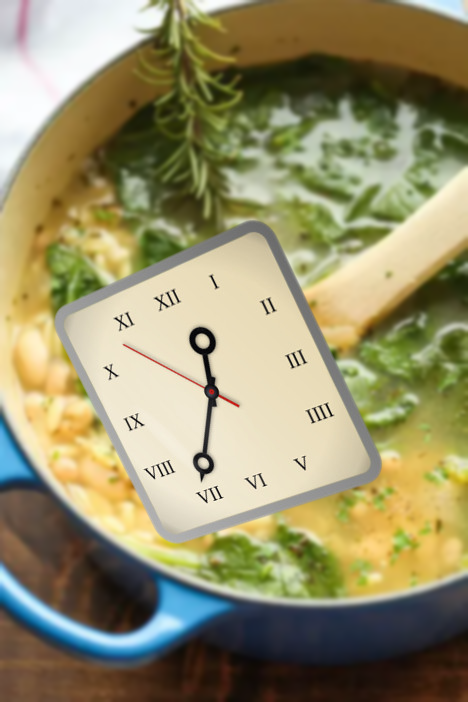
**12:35:53**
